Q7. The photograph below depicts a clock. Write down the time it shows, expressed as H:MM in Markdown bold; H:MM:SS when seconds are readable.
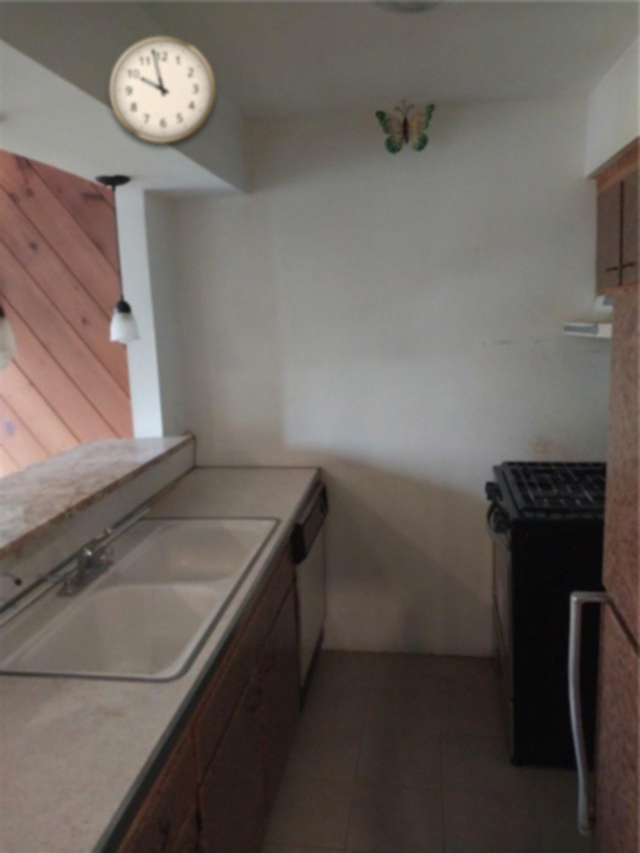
**9:58**
